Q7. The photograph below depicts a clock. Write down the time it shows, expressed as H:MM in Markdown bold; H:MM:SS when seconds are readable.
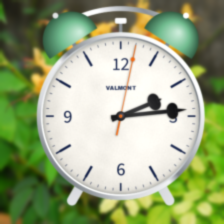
**2:14:02**
